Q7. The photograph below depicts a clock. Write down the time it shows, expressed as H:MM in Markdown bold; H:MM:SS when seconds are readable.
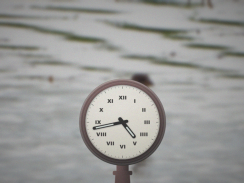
**4:43**
